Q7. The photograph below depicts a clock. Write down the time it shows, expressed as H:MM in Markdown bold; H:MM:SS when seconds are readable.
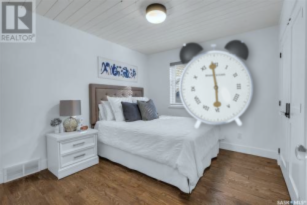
**5:59**
